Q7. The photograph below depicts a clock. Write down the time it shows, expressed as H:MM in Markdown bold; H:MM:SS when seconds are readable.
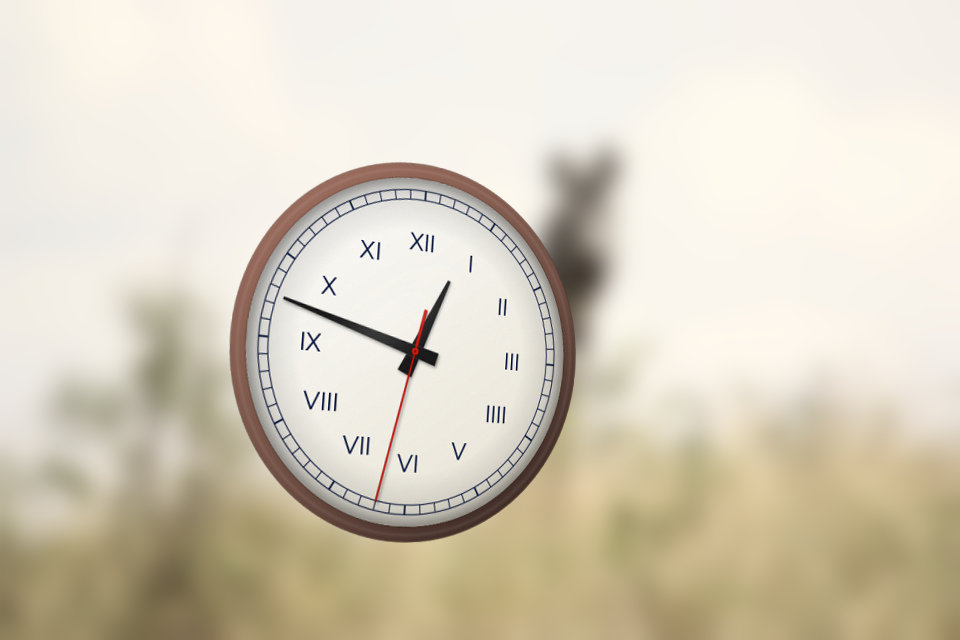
**12:47:32**
